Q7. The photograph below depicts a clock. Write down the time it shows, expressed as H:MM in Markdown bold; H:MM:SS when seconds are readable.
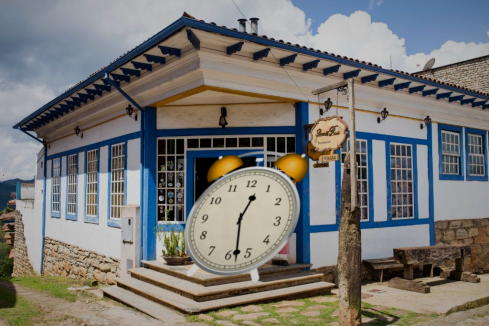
**12:28**
